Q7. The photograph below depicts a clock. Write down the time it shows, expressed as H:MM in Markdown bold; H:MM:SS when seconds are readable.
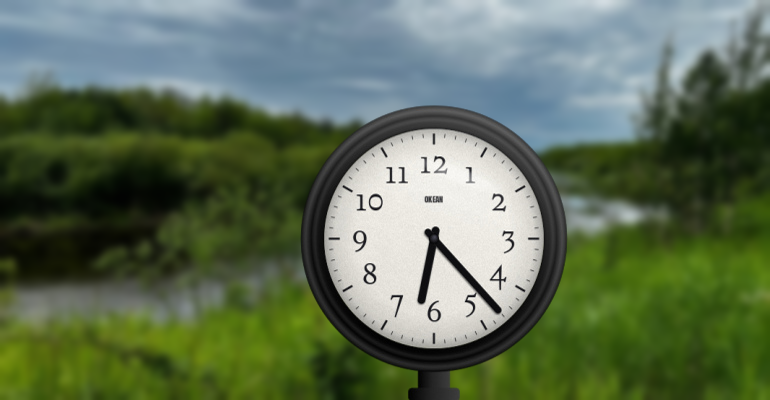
**6:23**
